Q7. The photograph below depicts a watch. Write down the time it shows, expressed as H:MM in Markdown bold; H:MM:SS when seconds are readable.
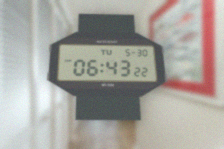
**6:43:22**
